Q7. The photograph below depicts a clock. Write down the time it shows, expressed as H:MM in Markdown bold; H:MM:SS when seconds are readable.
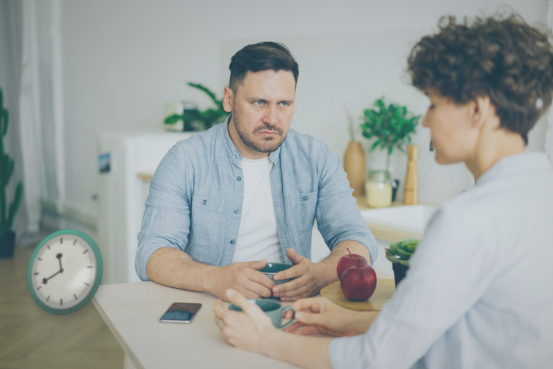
**11:41**
